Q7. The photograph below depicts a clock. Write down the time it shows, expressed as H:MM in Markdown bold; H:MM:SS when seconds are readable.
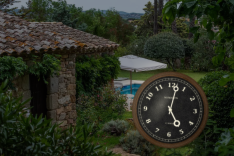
**5:02**
